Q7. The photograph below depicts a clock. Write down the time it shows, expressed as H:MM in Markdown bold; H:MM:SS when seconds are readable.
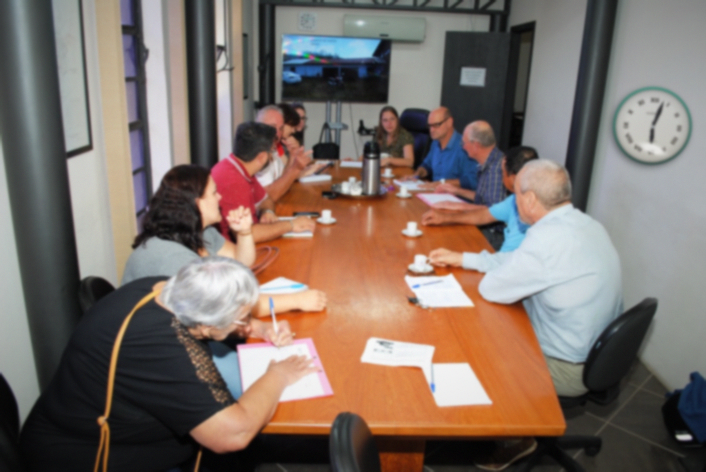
**6:03**
